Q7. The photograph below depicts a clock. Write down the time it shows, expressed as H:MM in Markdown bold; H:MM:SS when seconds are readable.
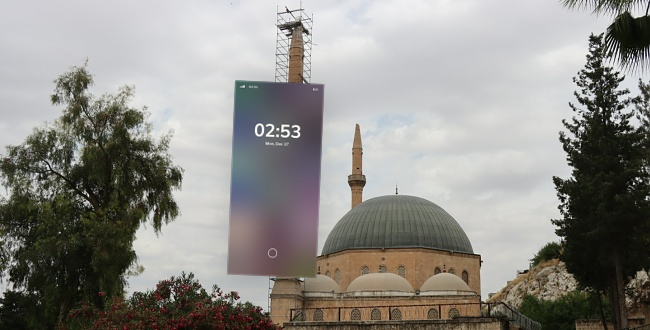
**2:53**
